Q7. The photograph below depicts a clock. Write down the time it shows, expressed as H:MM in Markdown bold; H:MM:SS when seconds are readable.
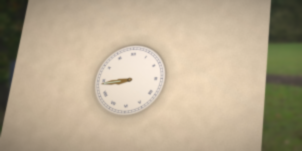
**8:44**
